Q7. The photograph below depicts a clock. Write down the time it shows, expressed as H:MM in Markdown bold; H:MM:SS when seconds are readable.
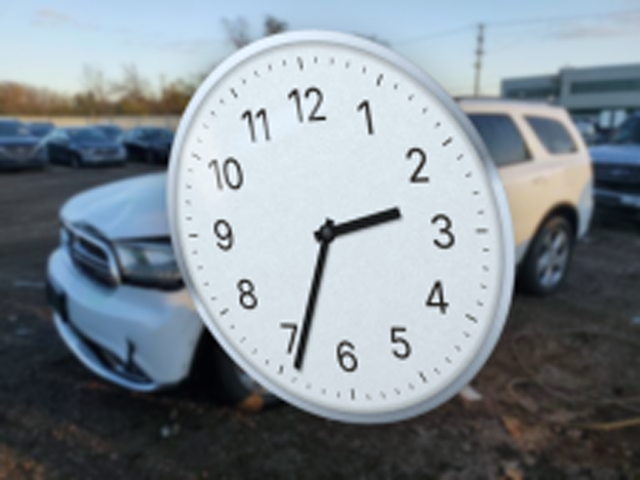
**2:34**
